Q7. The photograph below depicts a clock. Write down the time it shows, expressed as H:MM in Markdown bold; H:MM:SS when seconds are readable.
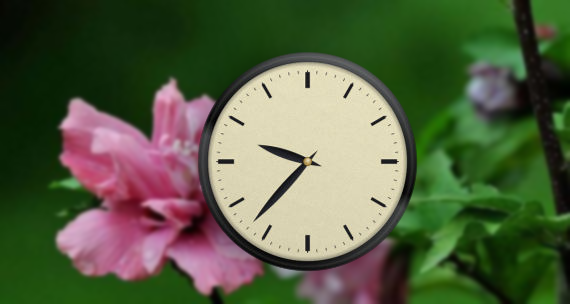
**9:37**
